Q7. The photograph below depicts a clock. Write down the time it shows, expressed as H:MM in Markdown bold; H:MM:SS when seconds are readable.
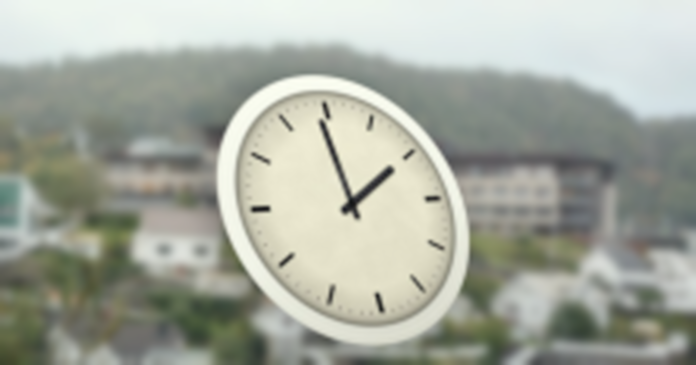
**1:59**
